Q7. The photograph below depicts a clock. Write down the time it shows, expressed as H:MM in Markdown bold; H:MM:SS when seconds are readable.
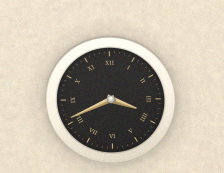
**3:41**
